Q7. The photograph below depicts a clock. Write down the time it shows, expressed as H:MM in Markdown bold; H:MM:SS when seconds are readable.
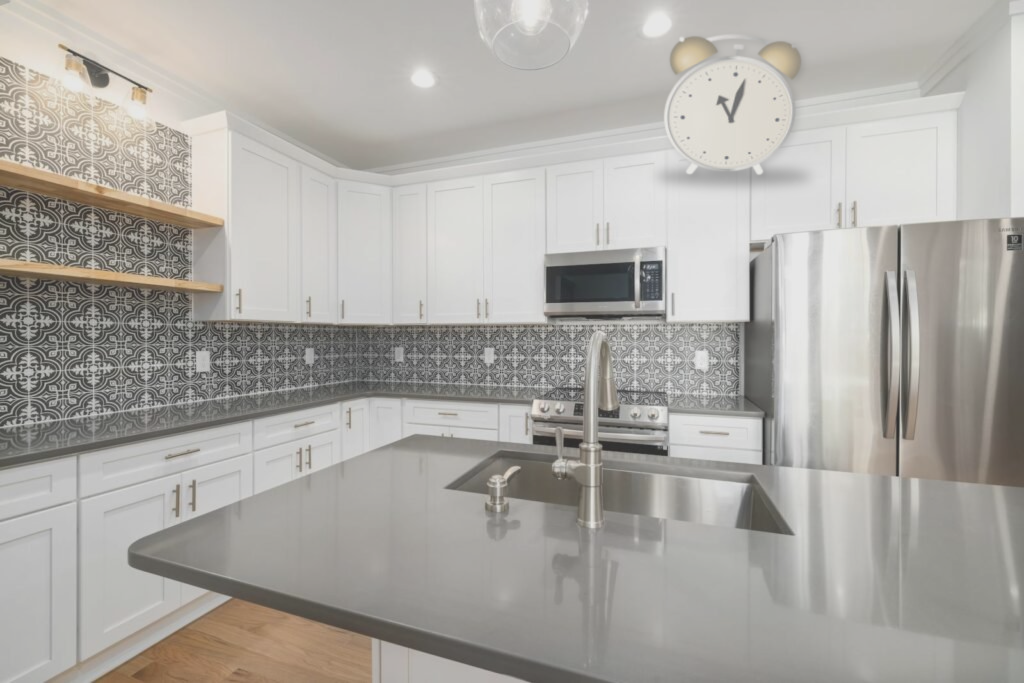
**11:02**
